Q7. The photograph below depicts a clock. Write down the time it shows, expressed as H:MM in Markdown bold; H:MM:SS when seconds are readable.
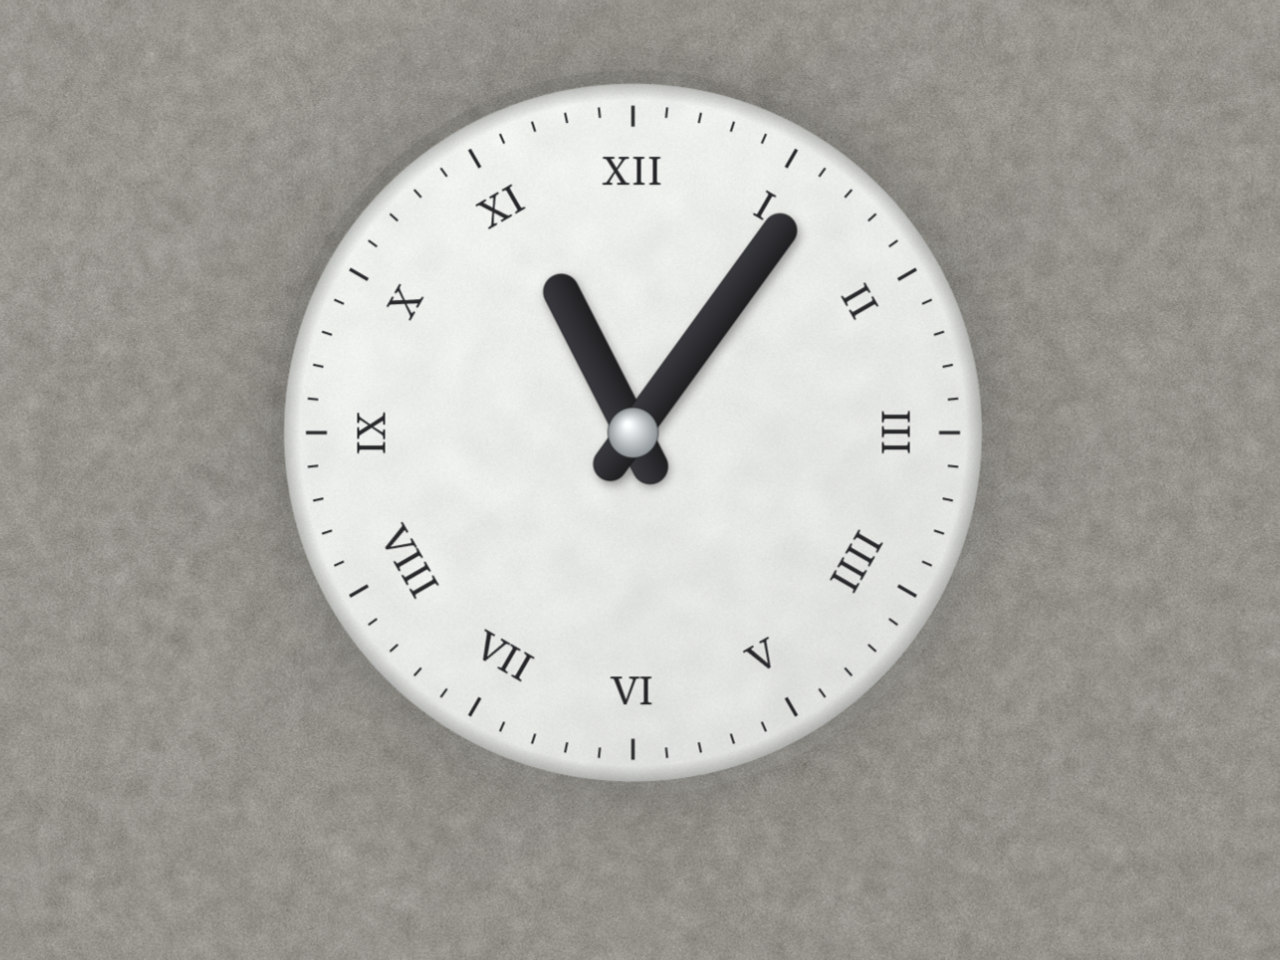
**11:06**
